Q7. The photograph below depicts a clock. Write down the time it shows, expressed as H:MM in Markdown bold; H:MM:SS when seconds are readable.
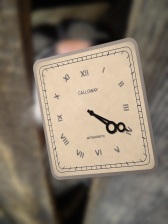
**4:20**
